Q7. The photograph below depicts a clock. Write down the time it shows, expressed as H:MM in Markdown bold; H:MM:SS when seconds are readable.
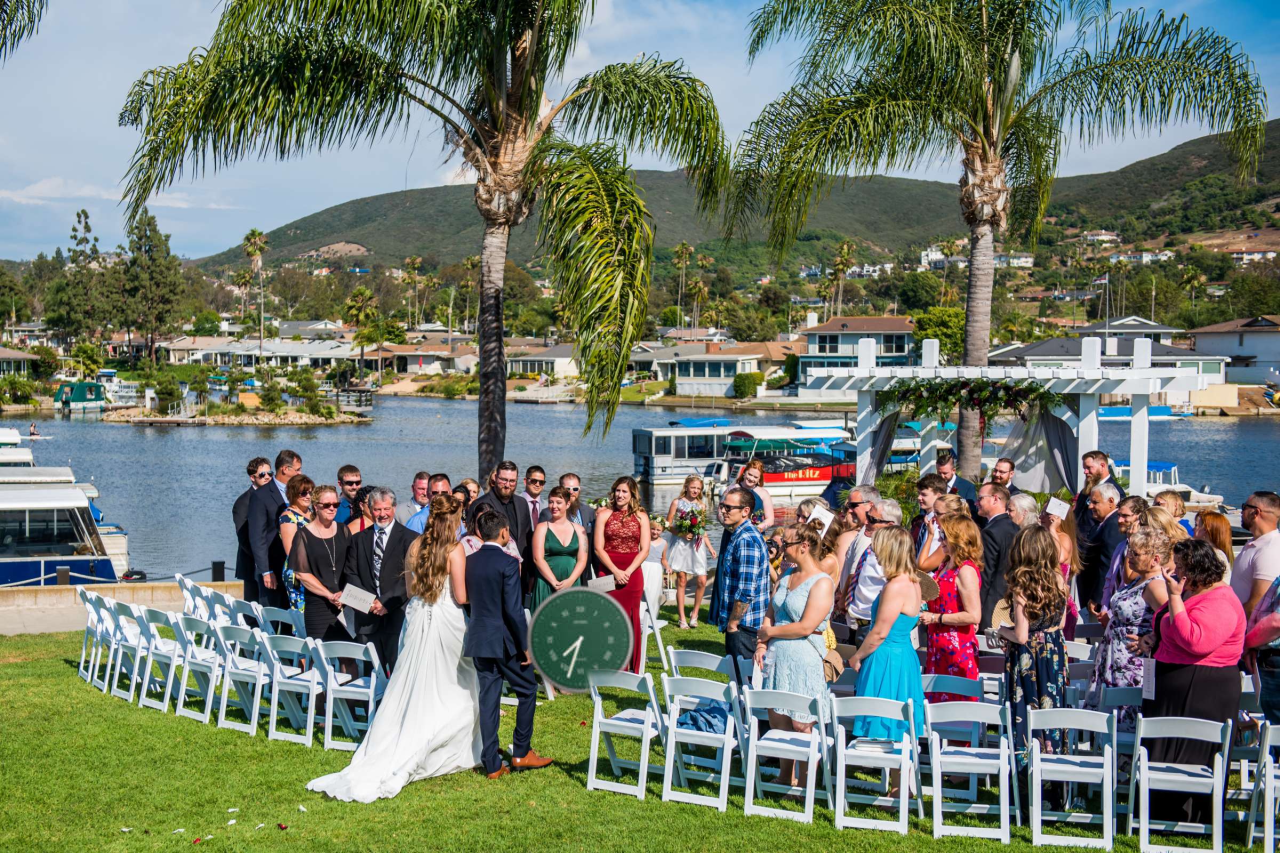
**7:33**
